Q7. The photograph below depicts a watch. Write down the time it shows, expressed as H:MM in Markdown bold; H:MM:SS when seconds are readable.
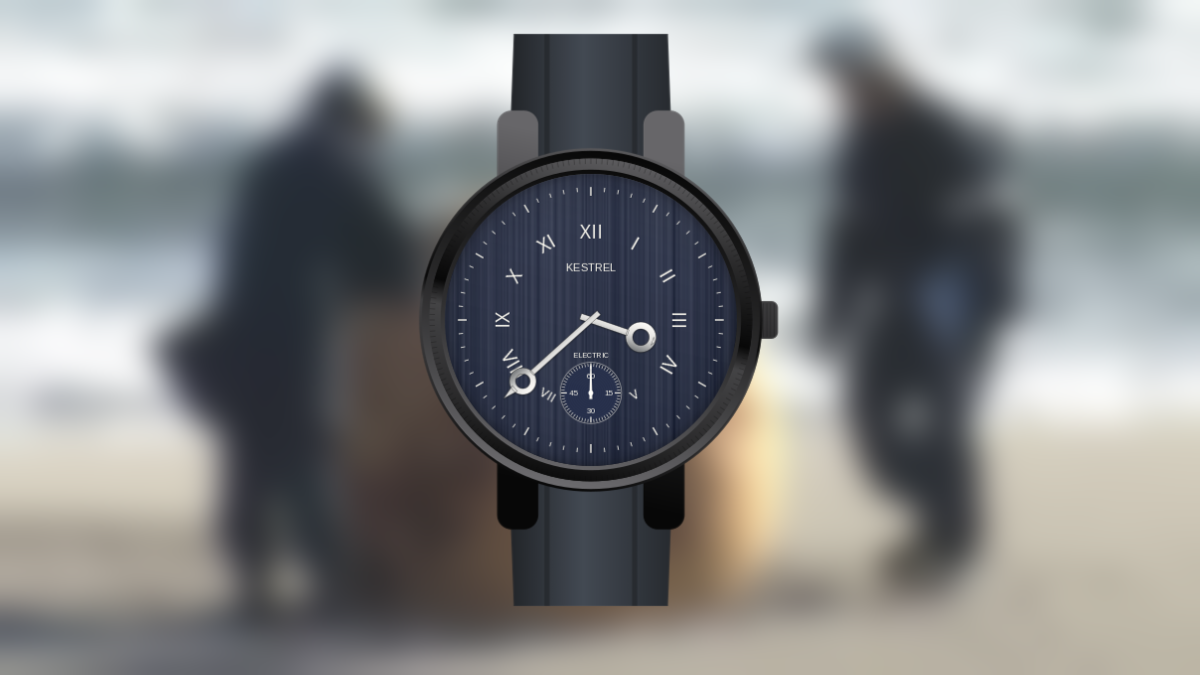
**3:38**
